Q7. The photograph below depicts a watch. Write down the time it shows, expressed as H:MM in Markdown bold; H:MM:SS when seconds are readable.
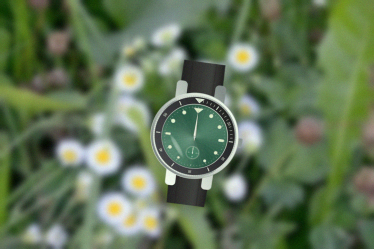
**12:00**
